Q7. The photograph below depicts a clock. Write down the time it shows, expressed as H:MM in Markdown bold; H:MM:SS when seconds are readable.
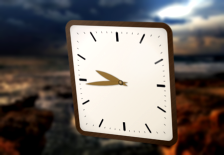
**9:44**
